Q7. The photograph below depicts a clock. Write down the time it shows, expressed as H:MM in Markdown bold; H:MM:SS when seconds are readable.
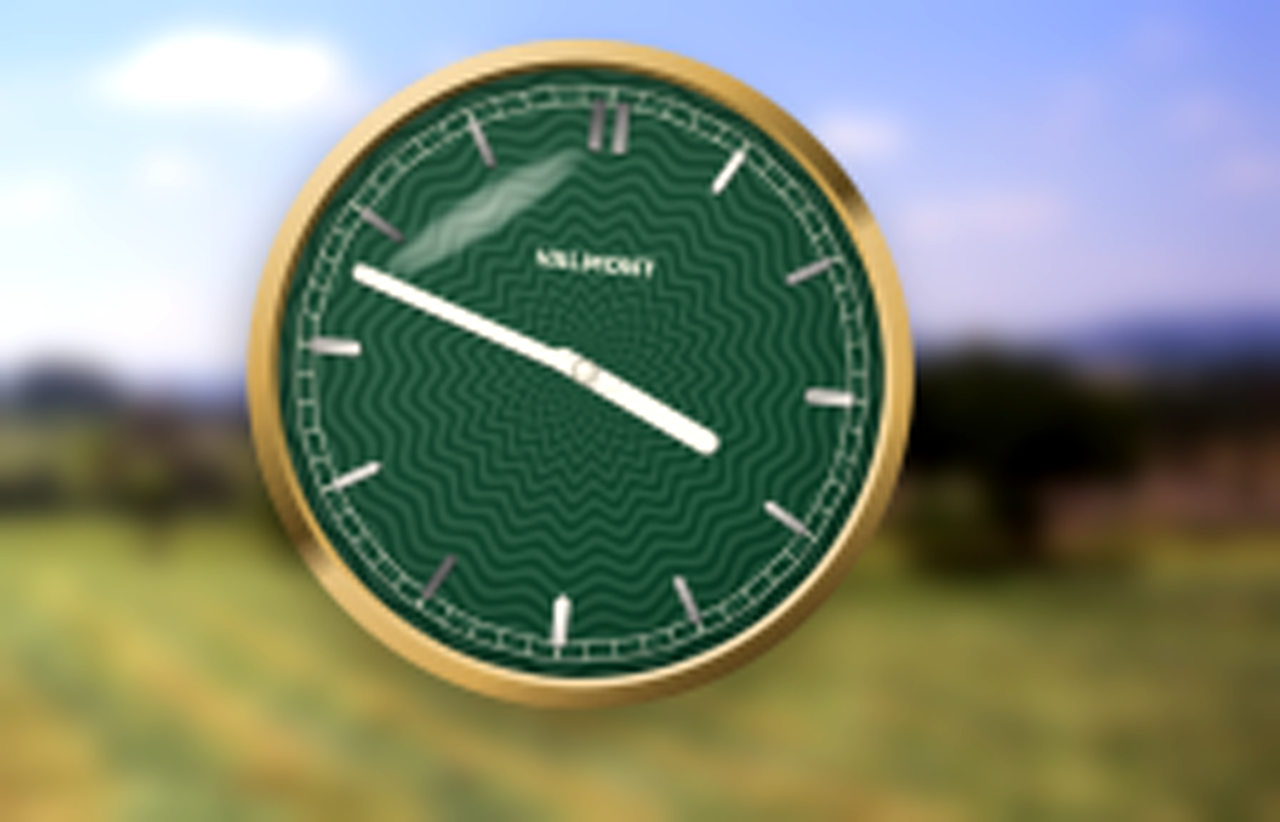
**3:48**
